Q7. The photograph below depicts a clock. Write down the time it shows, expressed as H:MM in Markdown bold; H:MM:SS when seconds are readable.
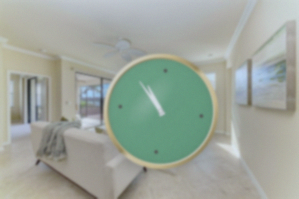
**10:53**
